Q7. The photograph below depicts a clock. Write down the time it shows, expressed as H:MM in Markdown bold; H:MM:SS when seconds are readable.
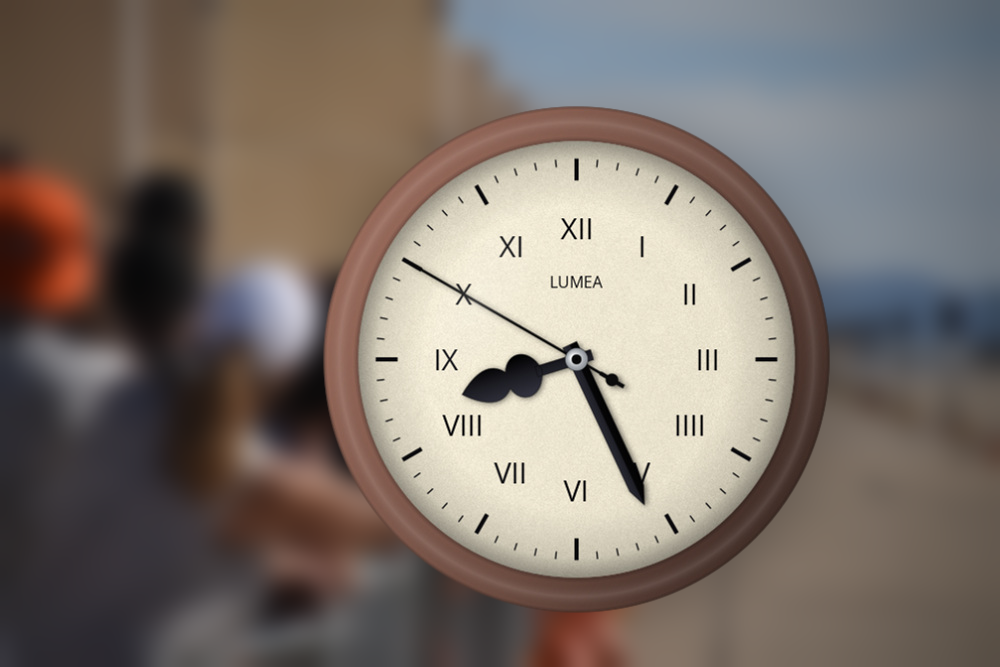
**8:25:50**
